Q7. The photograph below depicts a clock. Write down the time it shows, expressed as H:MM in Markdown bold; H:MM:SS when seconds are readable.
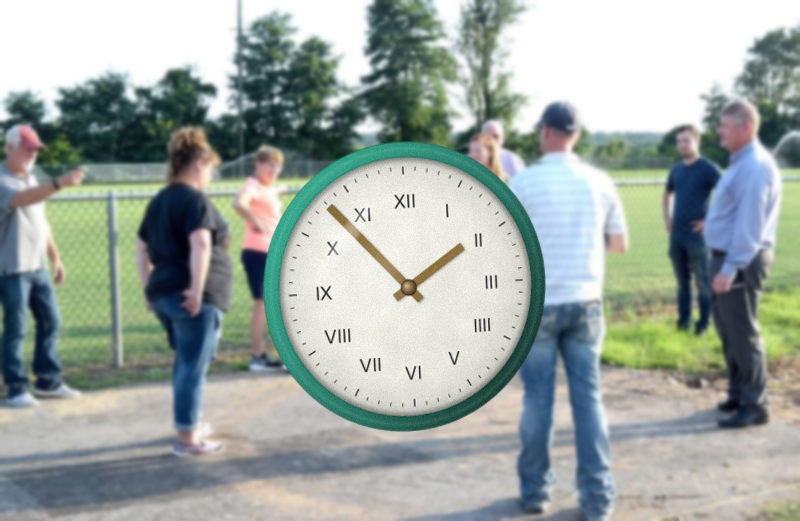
**1:53**
